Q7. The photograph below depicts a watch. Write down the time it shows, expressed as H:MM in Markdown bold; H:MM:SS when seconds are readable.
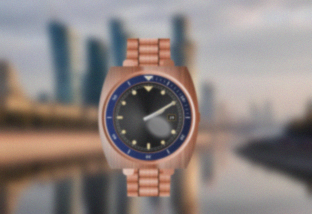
**2:10**
